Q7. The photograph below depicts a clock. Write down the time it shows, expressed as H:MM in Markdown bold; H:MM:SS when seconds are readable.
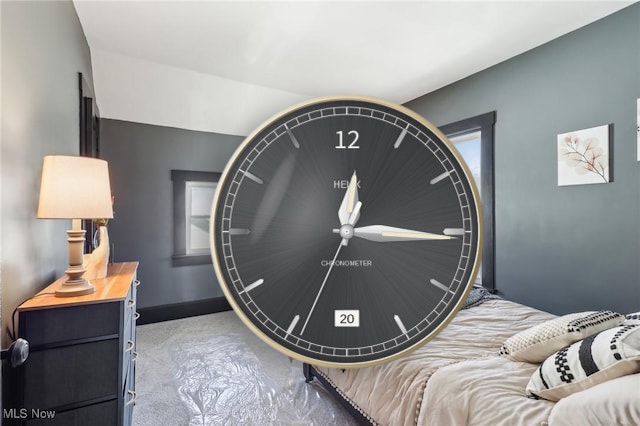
**12:15:34**
